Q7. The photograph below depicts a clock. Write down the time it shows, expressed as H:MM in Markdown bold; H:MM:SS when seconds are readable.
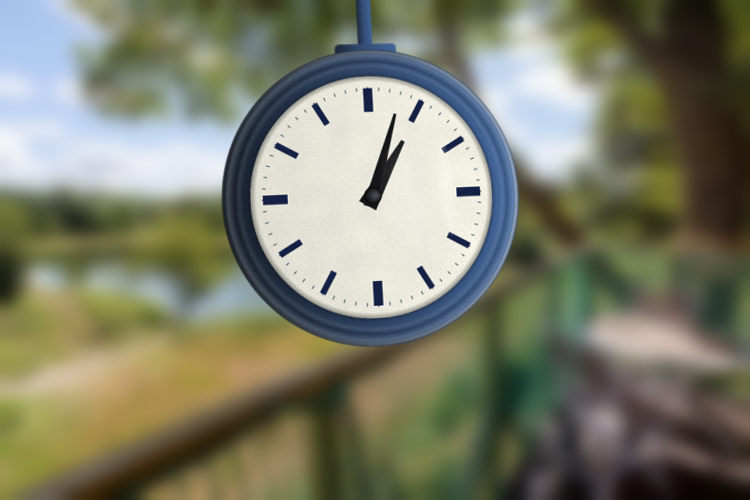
**1:03**
